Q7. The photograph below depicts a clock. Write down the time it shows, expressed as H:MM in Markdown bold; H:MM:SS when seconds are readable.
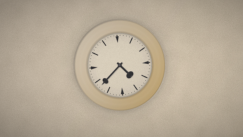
**4:38**
